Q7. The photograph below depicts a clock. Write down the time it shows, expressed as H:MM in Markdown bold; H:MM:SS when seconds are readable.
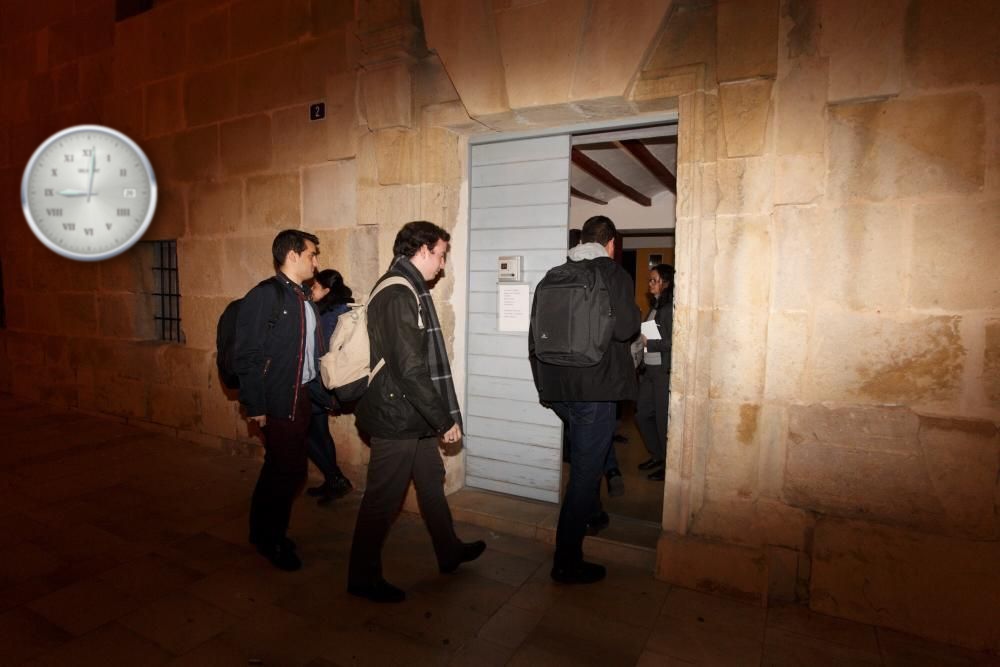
**9:01**
